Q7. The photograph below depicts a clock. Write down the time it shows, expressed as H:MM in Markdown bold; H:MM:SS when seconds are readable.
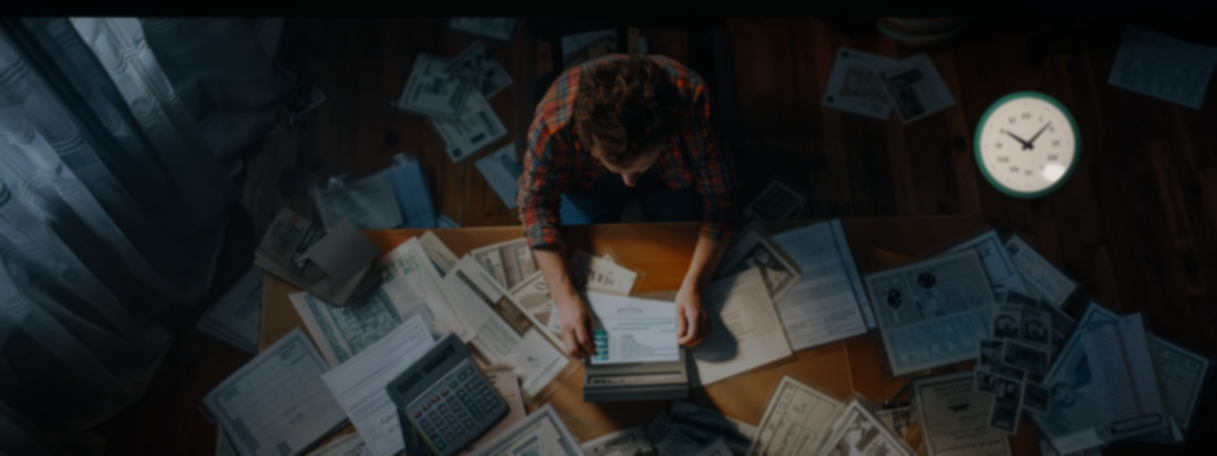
**10:08**
